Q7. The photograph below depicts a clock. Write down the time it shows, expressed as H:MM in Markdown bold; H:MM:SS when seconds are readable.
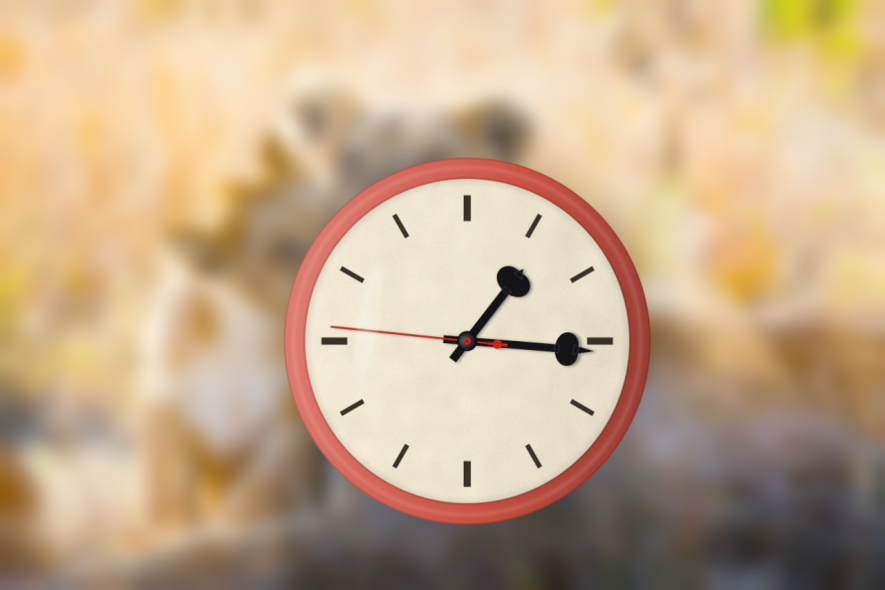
**1:15:46**
